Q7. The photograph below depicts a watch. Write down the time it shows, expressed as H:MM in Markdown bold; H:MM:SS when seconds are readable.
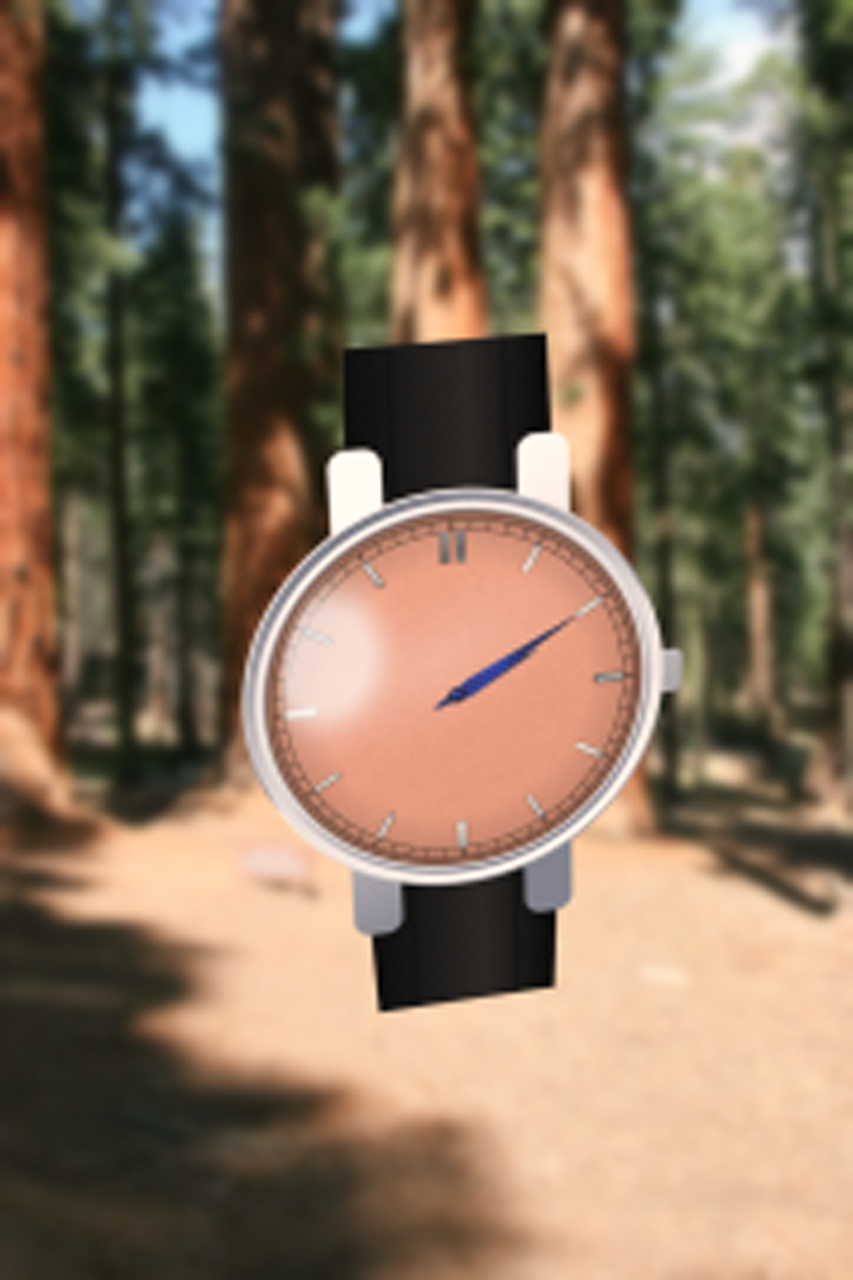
**2:10**
